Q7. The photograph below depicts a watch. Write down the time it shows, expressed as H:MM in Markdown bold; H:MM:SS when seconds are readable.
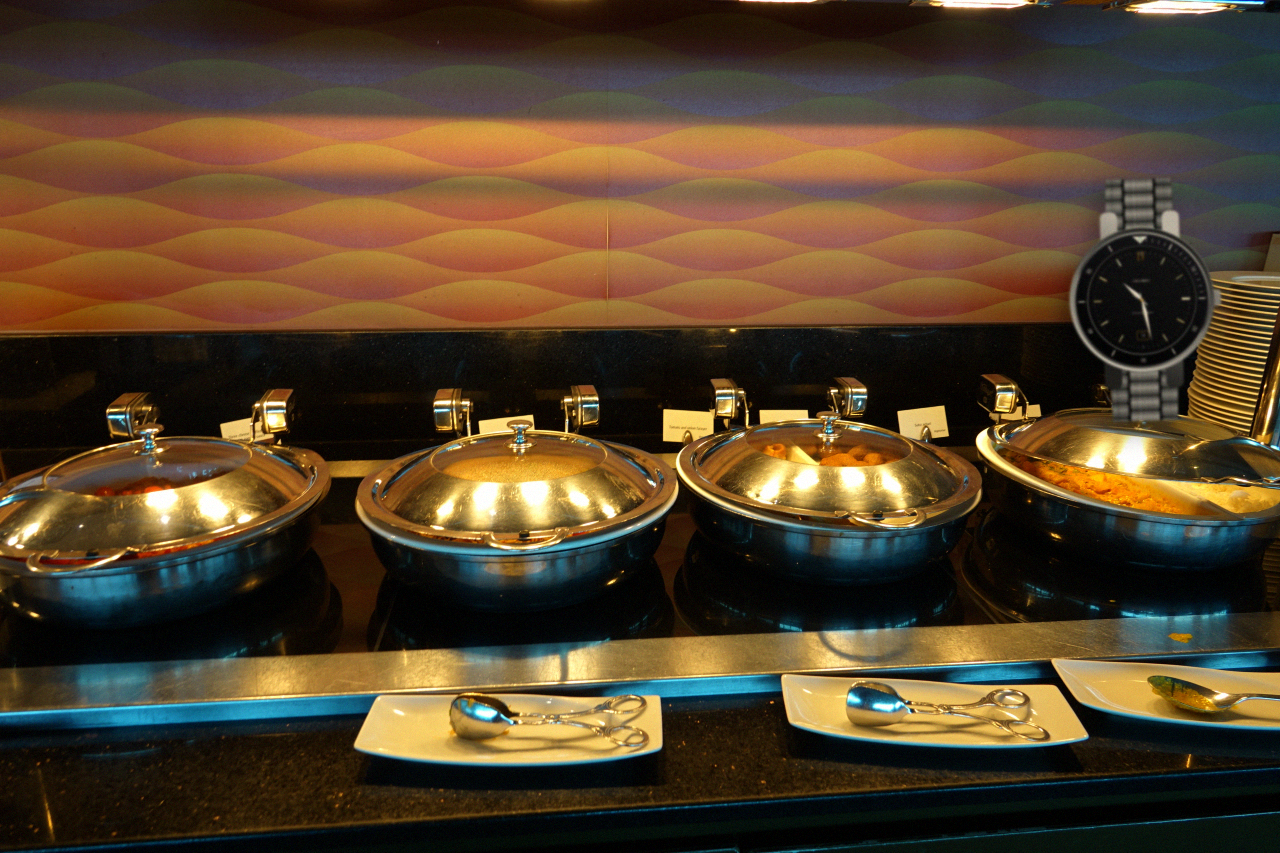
**10:28**
